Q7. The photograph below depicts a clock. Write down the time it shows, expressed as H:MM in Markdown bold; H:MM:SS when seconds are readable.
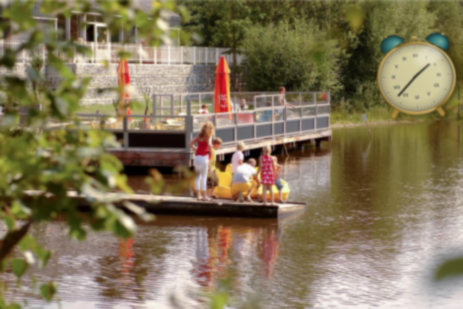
**1:37**
